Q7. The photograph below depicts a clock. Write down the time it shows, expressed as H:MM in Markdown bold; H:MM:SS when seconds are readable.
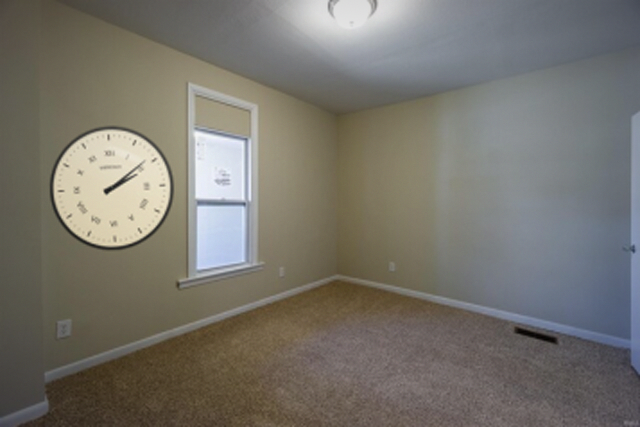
**2:09**
